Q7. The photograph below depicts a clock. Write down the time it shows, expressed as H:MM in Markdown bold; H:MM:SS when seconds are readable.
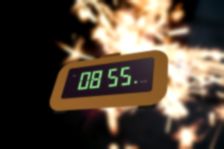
**8:55**
